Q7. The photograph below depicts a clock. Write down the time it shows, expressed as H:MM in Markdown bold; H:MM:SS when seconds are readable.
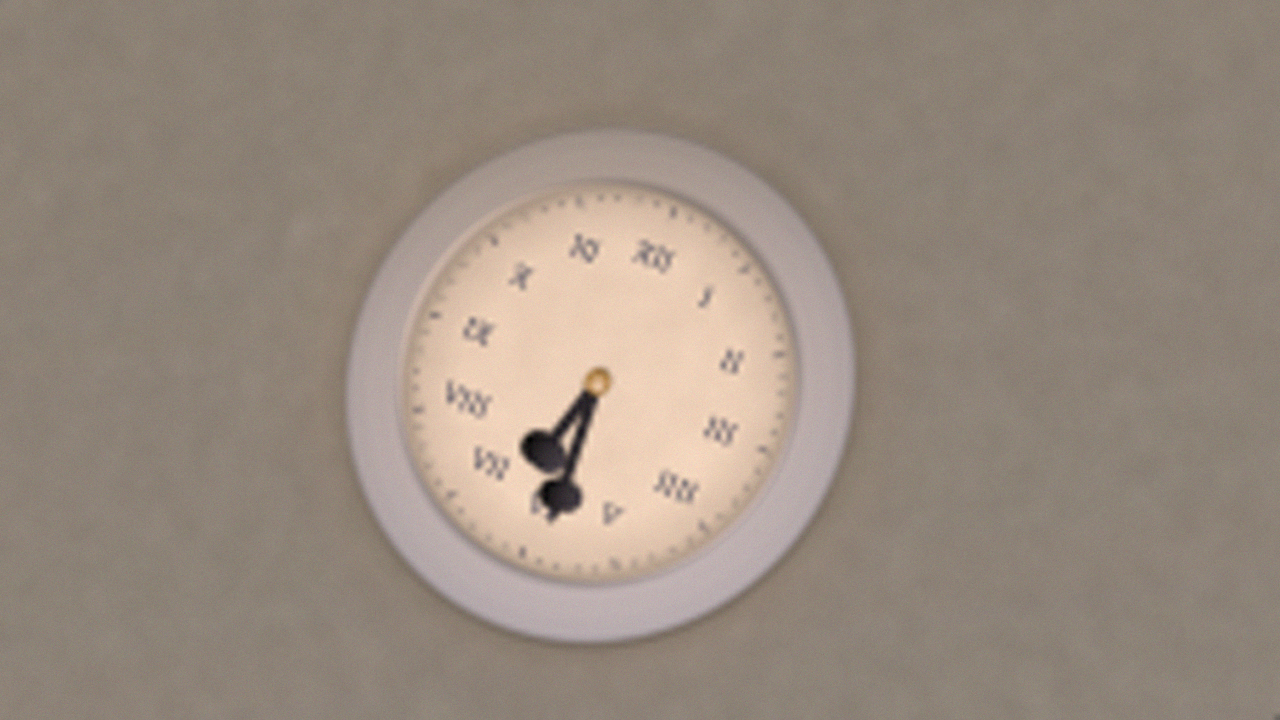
**6:29**
